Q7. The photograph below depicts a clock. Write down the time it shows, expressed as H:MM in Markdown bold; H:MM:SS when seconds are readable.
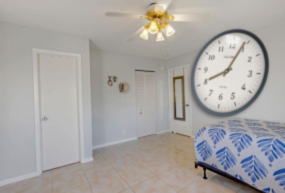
**8:04**
